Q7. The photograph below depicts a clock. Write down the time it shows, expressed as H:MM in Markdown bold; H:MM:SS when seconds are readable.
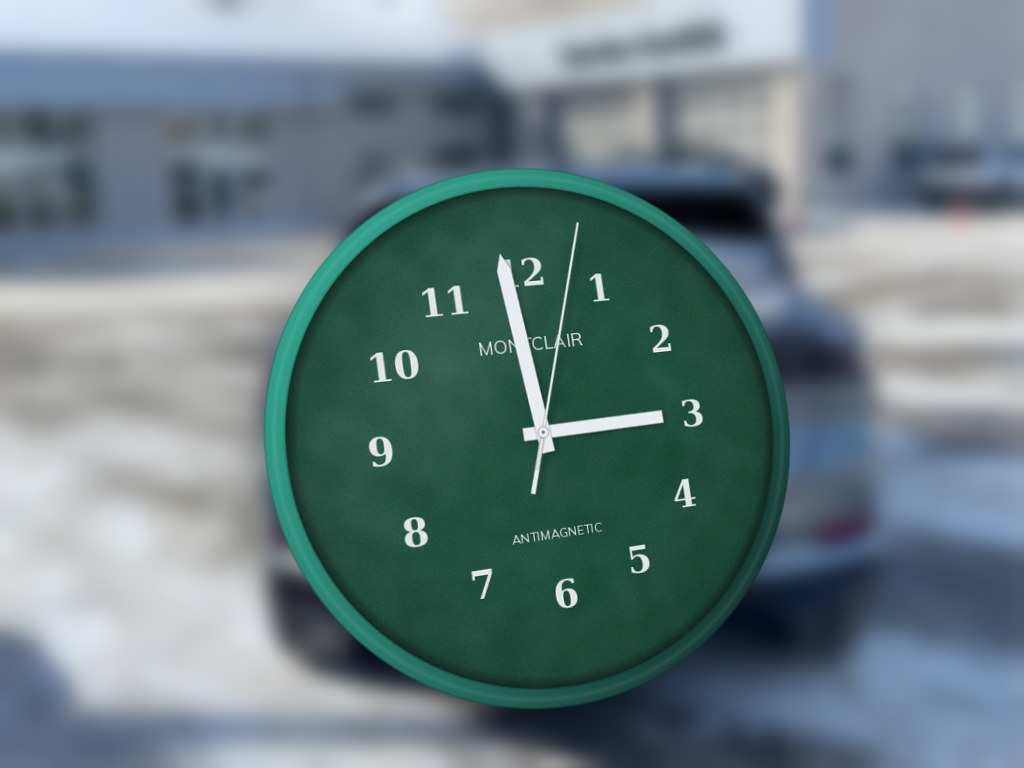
**2:59:03**
